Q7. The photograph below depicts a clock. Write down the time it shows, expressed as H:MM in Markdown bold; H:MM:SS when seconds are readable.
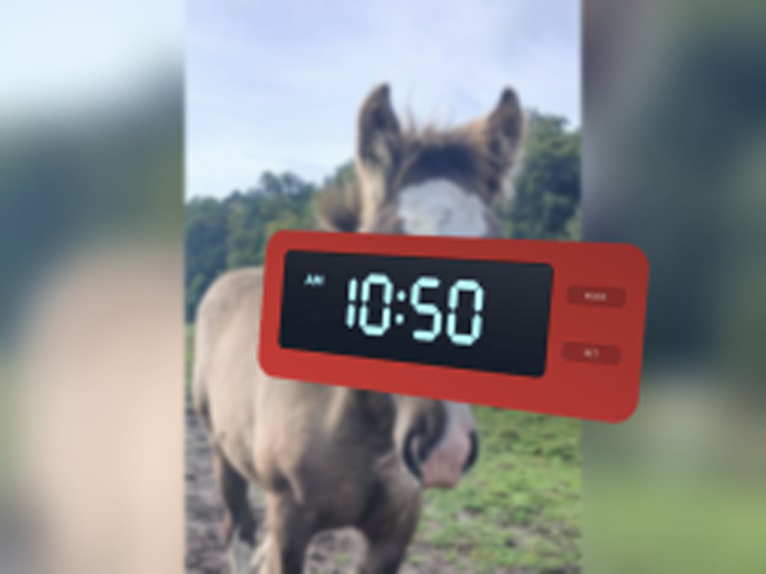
**10:50**
